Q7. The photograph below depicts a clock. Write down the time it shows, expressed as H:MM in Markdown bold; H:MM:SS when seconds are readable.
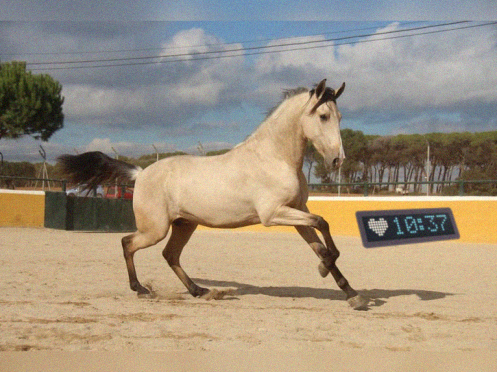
**10:37**
